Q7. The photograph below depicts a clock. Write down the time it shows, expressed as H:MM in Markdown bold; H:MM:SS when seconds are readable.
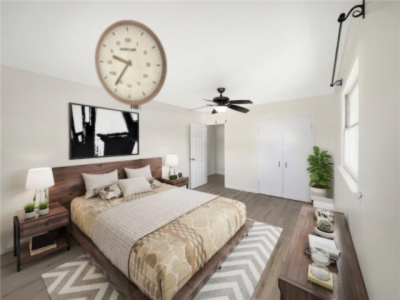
**9:36**
